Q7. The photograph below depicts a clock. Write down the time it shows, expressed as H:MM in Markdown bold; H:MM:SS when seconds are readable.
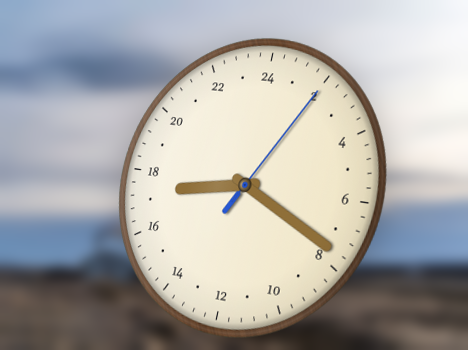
**17:19:05**
